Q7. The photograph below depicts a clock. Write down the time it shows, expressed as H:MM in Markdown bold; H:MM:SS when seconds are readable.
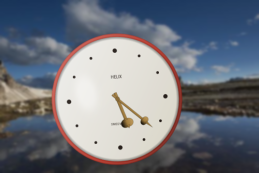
**5:22**
